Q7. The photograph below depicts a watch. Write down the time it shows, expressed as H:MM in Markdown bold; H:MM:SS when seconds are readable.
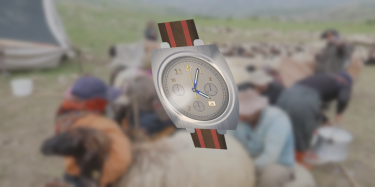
**4:04**
